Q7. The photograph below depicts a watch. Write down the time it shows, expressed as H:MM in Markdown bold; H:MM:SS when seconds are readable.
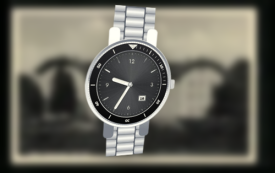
**9:35**
